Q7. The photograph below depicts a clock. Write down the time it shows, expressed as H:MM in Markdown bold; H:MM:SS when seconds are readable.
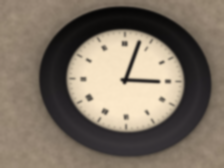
**3:03**
